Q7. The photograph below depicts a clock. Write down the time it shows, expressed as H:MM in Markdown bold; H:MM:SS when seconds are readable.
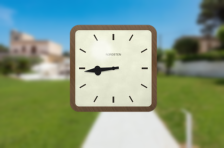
**8:44**
